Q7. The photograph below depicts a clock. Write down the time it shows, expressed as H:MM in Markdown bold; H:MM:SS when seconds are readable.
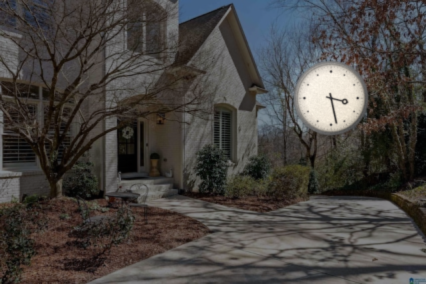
**3:28**
